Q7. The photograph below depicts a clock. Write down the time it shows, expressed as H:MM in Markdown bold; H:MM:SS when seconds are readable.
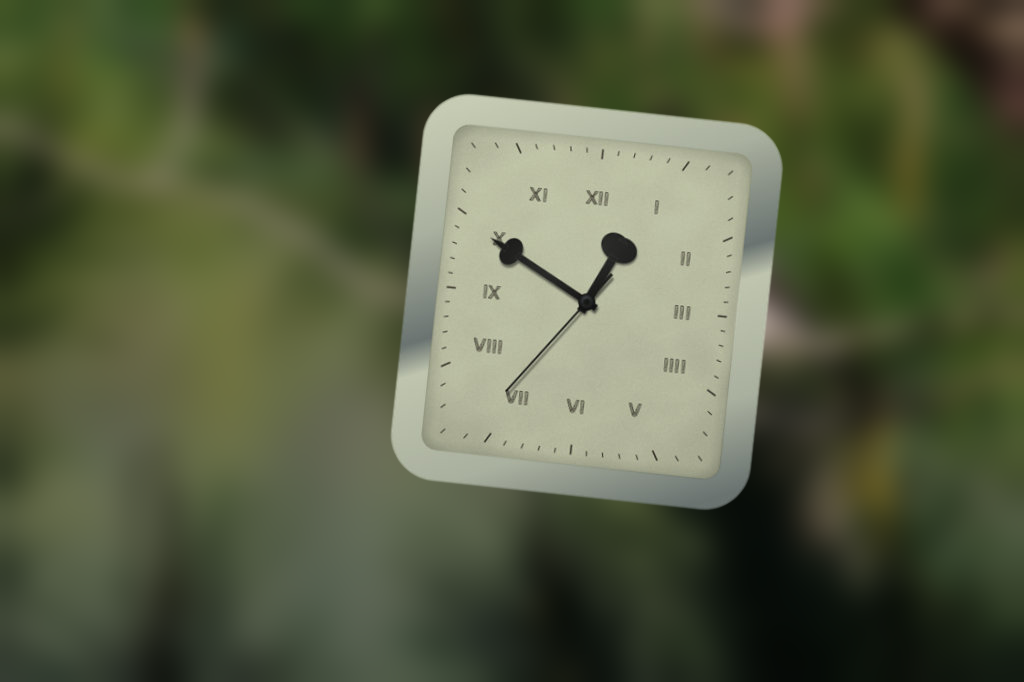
**12:49:36**
